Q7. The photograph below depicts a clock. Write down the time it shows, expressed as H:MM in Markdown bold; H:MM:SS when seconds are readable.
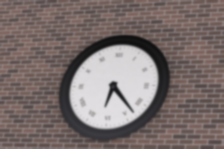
**6:23**
